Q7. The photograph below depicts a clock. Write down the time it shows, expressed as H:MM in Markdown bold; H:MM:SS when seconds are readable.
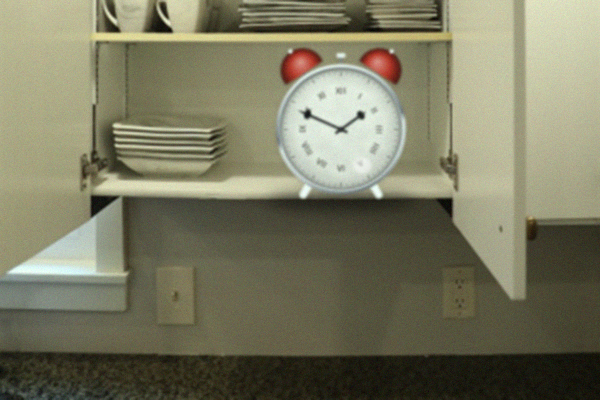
**1:49**
